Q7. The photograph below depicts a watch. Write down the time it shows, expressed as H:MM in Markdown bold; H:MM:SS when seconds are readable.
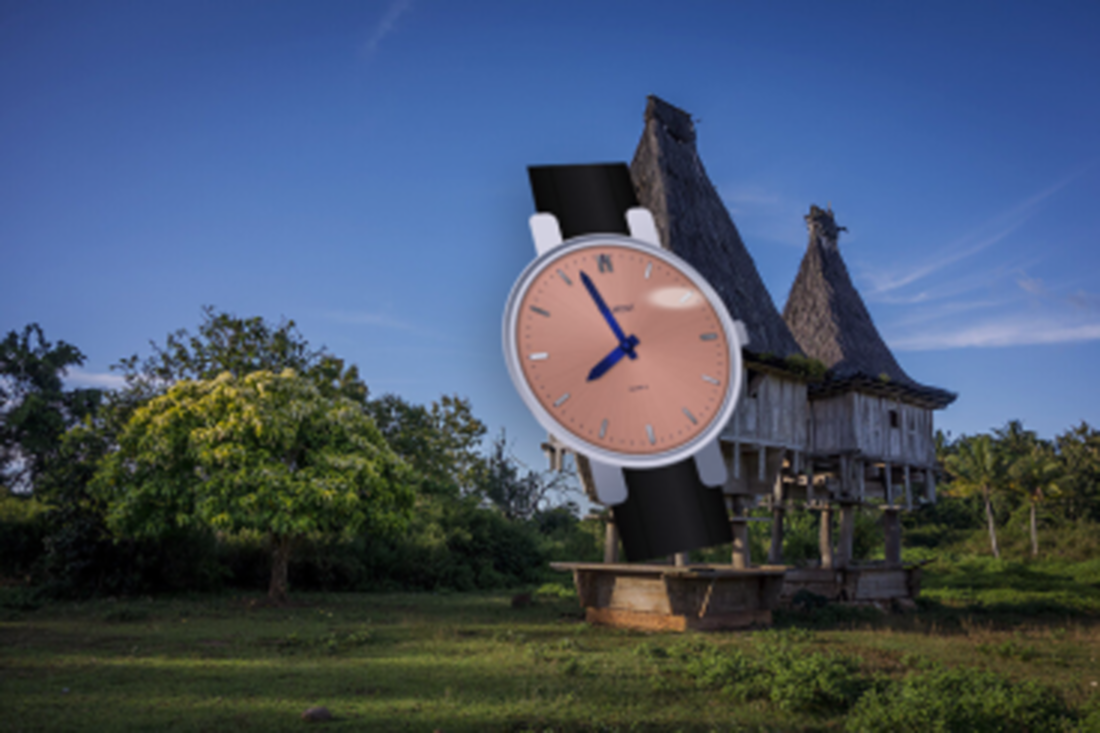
**7:57**
